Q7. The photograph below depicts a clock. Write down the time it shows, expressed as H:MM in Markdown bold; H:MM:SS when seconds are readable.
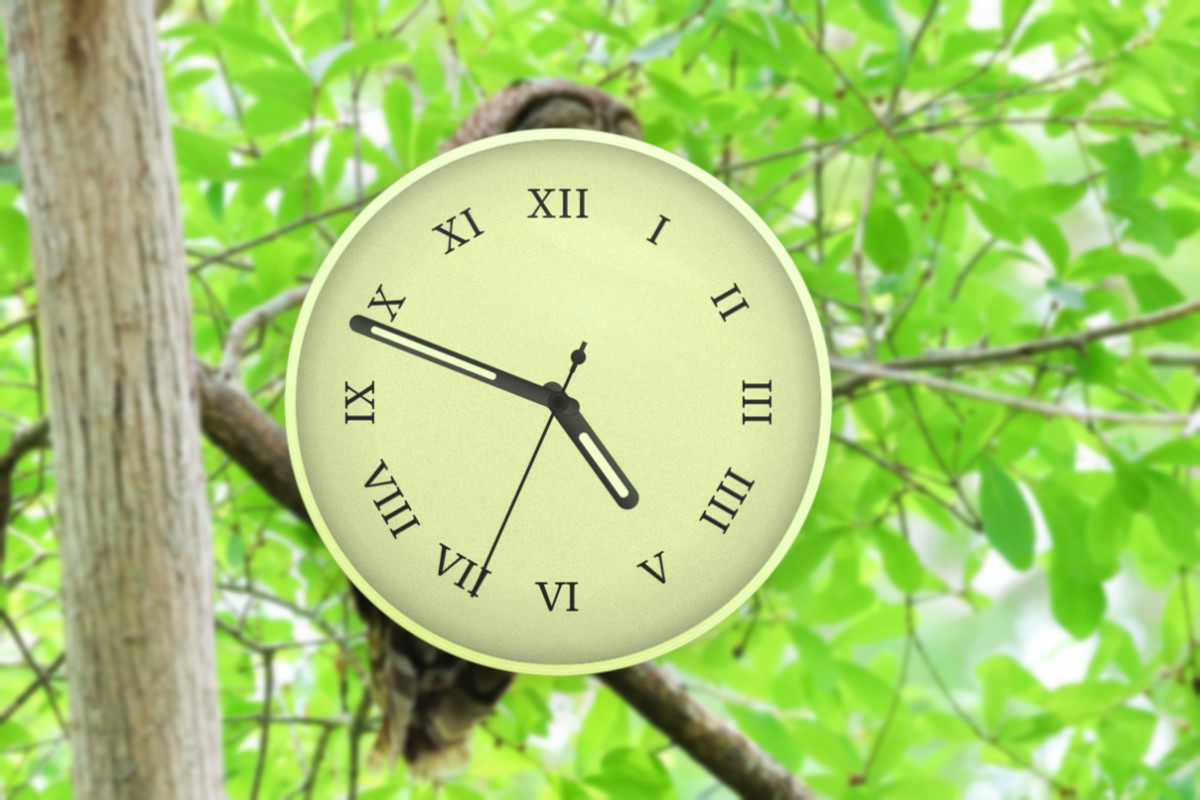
**4:48:34**
